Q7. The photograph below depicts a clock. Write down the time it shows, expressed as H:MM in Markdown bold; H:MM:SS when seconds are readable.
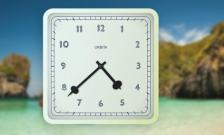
**4:38**
